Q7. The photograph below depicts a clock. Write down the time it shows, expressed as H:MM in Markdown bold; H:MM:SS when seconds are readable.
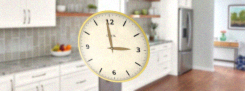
**2:59**
